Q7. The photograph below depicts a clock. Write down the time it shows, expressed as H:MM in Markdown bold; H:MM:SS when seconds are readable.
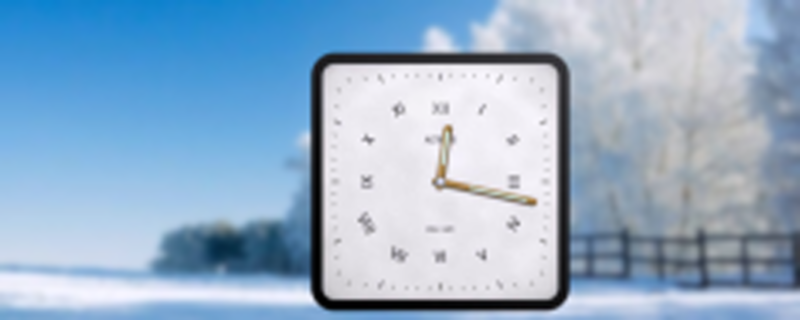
**12:17**
